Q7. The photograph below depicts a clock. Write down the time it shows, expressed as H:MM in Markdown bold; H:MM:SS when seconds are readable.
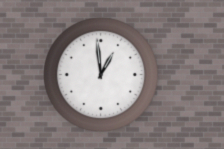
**12:59**
